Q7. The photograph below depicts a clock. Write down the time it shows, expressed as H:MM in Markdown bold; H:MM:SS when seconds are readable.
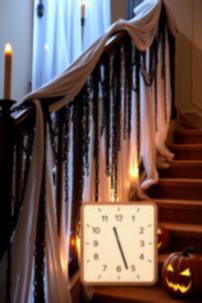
**11:27**
